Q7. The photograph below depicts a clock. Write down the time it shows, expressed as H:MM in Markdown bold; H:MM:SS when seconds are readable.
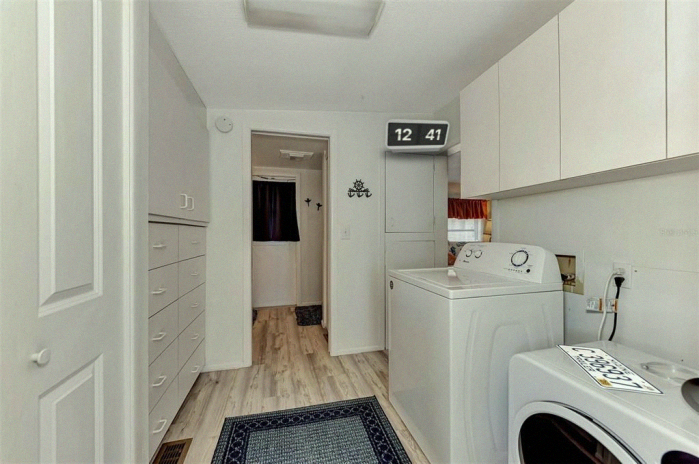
**12:41**
